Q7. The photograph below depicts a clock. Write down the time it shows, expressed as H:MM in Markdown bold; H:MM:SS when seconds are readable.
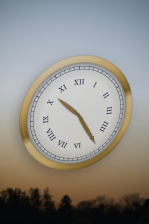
**10:25**
